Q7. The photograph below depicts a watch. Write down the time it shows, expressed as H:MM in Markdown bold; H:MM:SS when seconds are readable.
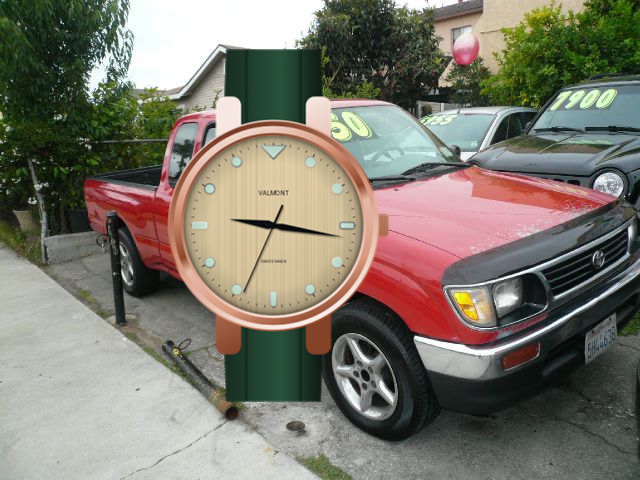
**9:16:34**
